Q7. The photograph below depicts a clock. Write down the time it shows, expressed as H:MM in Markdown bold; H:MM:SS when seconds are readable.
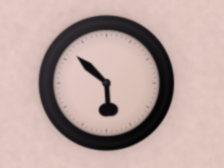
**5:52**
